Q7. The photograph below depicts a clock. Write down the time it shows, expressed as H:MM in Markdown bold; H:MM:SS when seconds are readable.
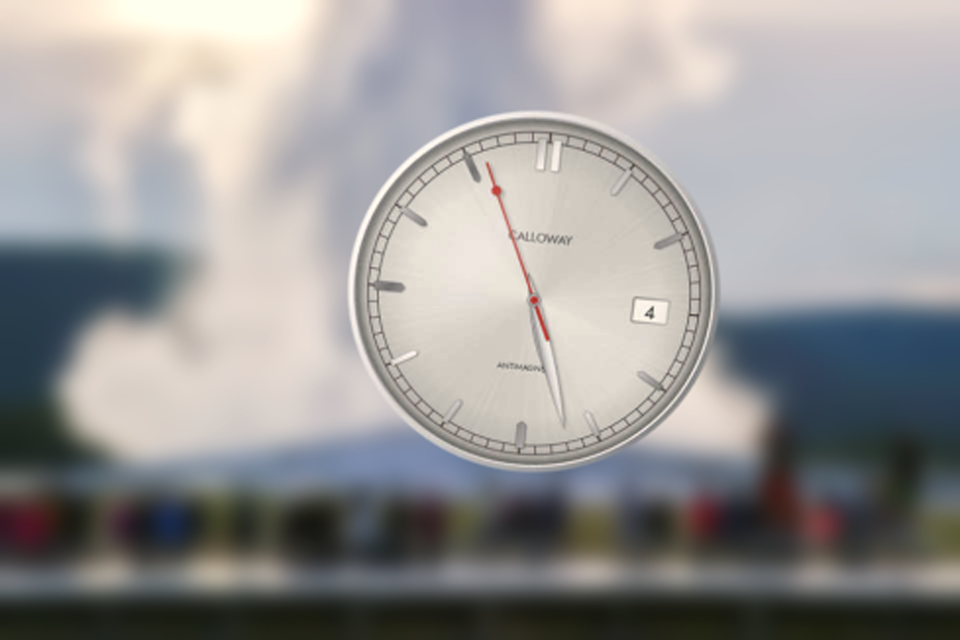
**5:26:56**
